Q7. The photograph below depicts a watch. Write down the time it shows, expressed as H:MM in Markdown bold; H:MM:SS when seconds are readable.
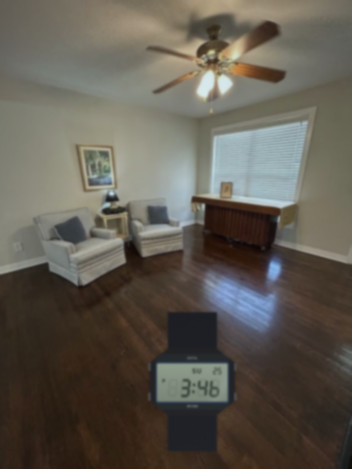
**3:46**
